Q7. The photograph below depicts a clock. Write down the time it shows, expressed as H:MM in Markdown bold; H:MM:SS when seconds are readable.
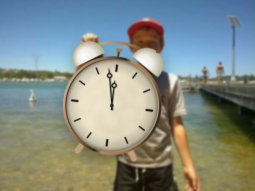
**11:58**
